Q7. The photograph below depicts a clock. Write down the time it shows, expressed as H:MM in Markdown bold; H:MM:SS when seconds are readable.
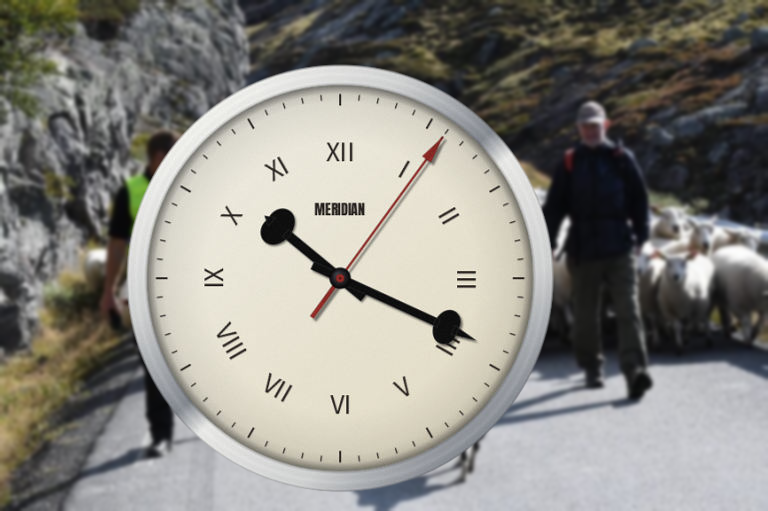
**10:19:06**
